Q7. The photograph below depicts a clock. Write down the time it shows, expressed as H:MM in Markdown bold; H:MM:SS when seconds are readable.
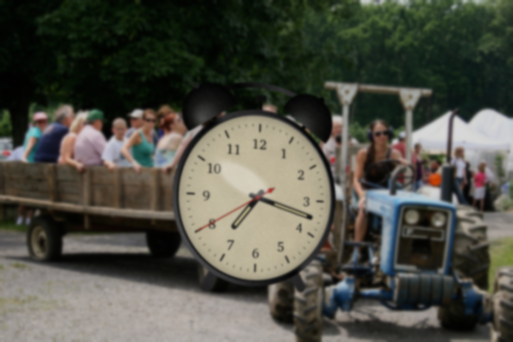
**7:17:40**
